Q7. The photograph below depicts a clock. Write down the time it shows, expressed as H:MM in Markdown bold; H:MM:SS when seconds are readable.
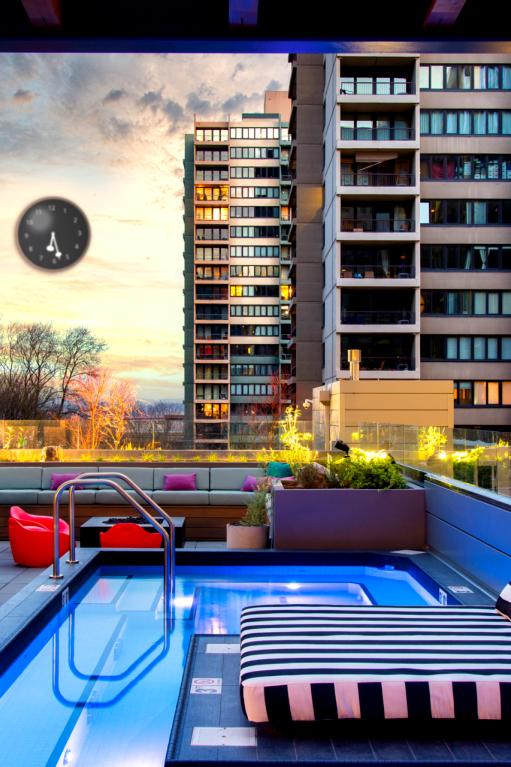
**6:28**
